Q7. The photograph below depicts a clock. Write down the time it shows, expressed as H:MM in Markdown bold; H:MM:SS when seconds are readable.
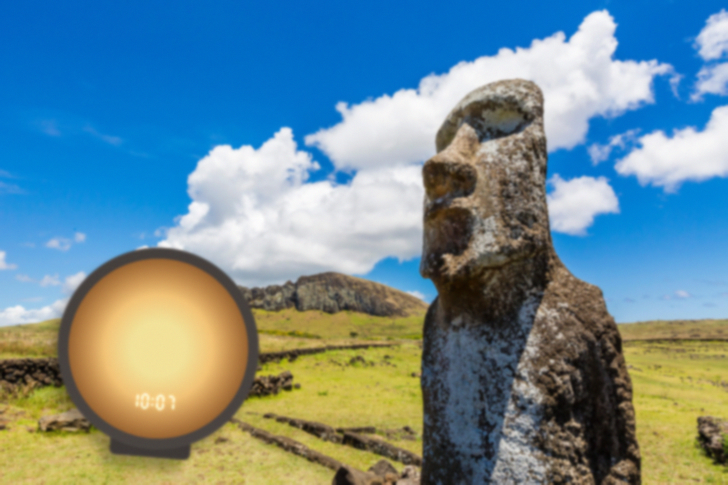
**10:07**
